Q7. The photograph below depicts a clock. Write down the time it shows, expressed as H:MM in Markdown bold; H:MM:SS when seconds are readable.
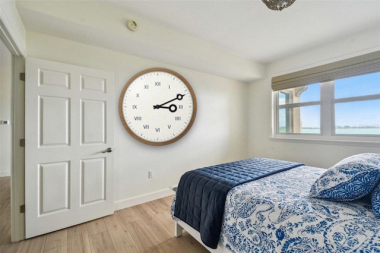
**3:11**
